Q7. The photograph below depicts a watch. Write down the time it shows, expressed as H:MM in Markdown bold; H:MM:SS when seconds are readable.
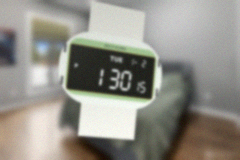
**1:30**
